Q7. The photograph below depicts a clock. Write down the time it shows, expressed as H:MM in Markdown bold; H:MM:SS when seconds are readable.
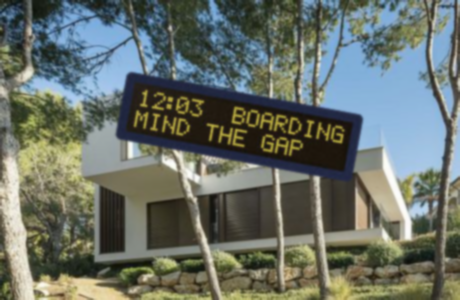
**12:03**
